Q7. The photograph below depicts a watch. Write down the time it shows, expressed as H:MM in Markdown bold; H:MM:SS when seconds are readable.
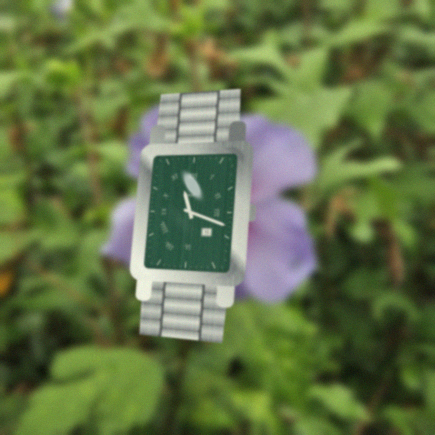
**11:18**
